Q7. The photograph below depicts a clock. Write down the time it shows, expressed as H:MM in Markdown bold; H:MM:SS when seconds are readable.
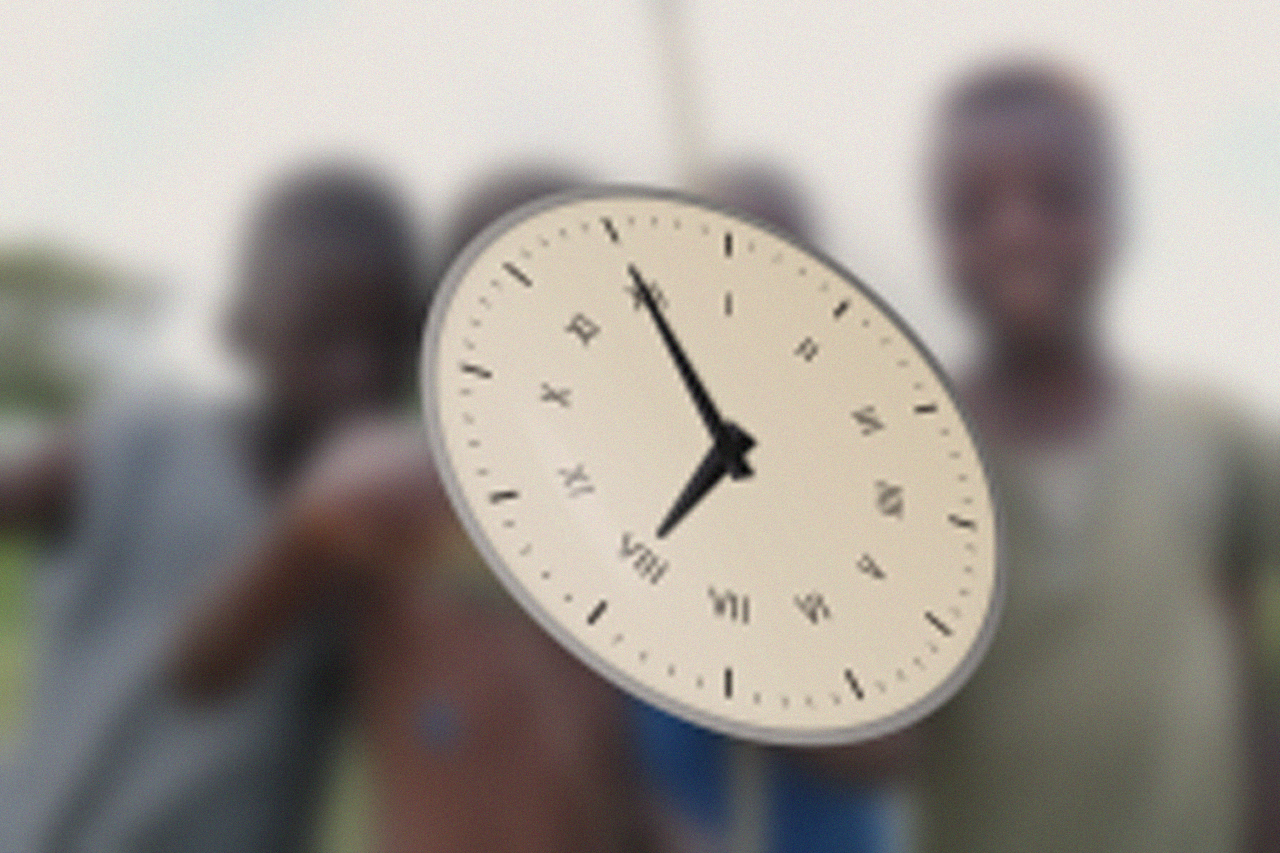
**8:00**
